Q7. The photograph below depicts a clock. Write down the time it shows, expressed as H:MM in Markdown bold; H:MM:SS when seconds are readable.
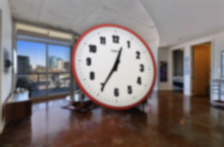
**12:35**
